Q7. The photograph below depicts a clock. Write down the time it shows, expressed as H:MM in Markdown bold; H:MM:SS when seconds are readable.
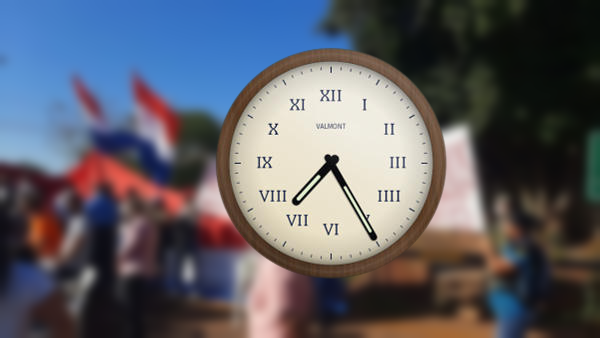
**7:25**
